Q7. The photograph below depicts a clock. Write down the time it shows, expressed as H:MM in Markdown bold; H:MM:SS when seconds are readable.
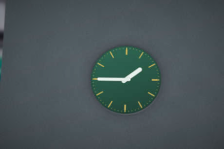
**1:45**
